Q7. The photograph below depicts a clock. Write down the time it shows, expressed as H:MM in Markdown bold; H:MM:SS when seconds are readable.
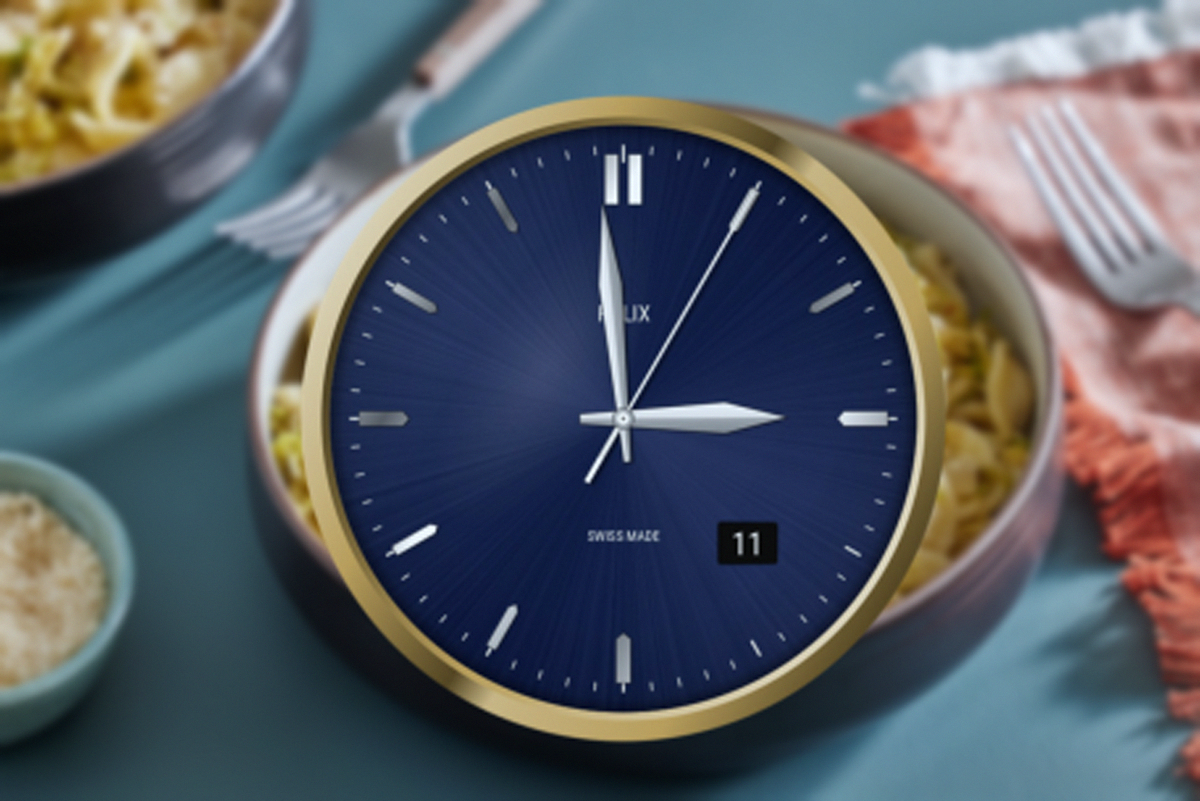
**2:59:05**
